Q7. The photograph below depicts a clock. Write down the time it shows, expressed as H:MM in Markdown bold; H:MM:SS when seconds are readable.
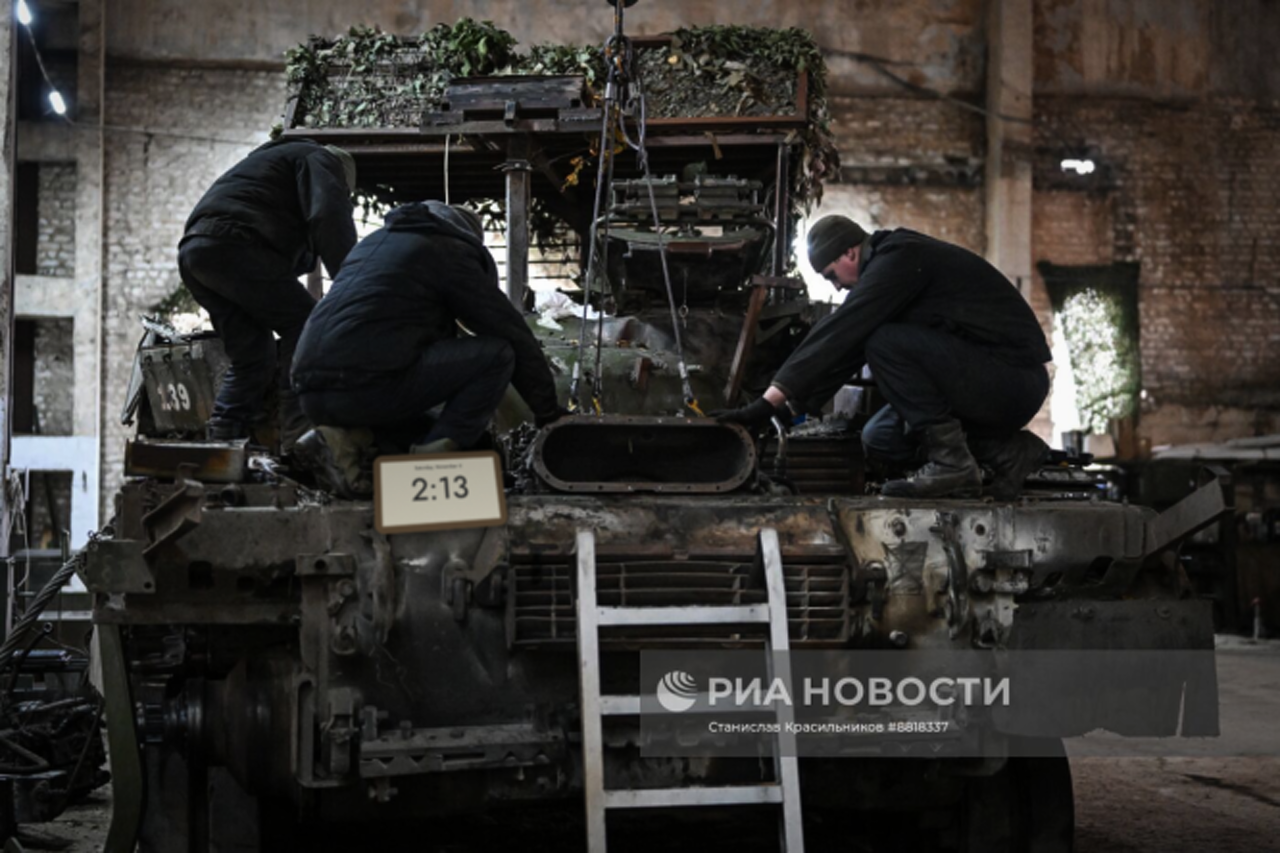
**2:13**
